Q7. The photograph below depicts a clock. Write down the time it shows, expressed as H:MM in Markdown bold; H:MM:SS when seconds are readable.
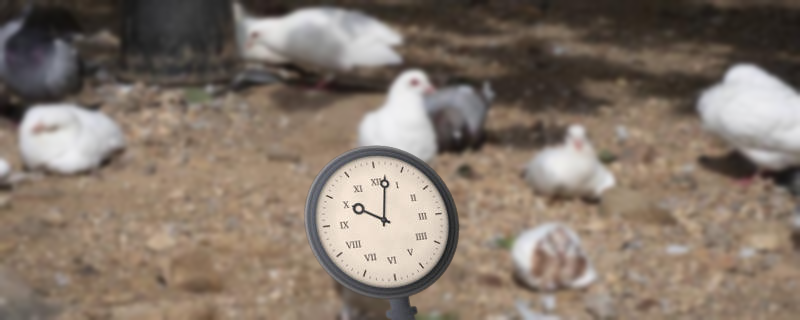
**10:02**
